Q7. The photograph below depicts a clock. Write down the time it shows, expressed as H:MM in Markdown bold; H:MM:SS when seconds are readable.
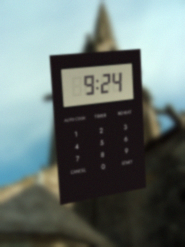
**9:24**
